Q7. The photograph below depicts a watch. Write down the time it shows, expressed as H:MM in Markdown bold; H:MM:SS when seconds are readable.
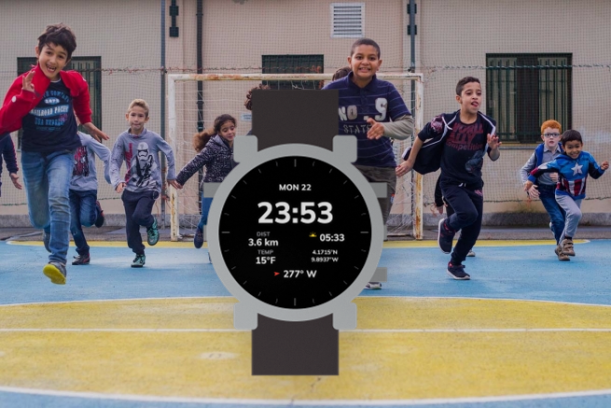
**23:53**
